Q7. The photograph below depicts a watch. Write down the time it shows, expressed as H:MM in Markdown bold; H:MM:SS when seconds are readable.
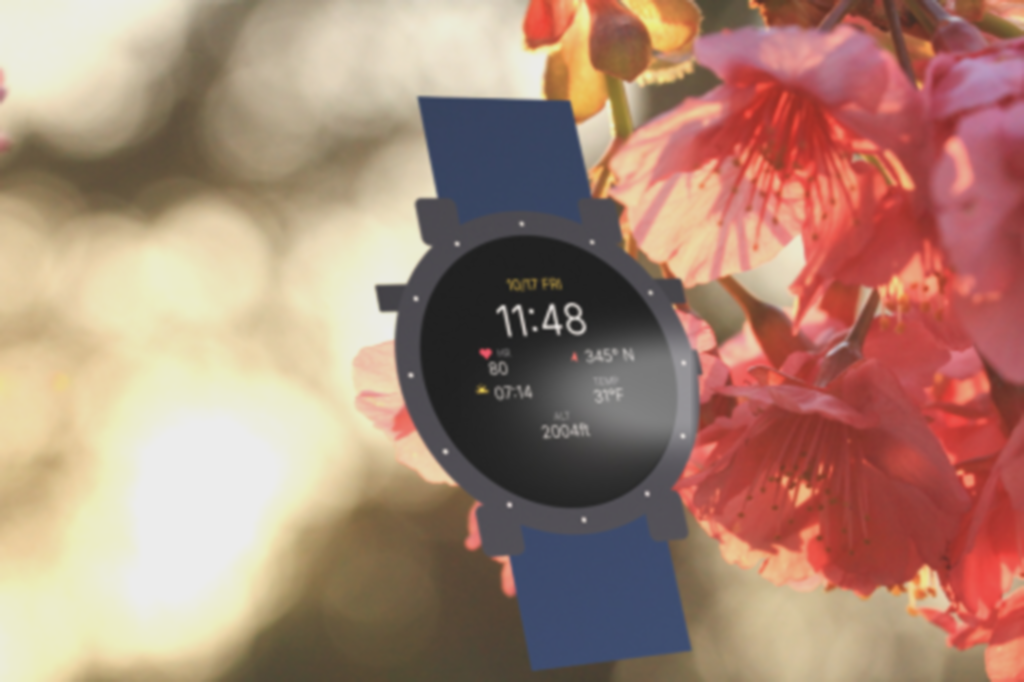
**11:48**
